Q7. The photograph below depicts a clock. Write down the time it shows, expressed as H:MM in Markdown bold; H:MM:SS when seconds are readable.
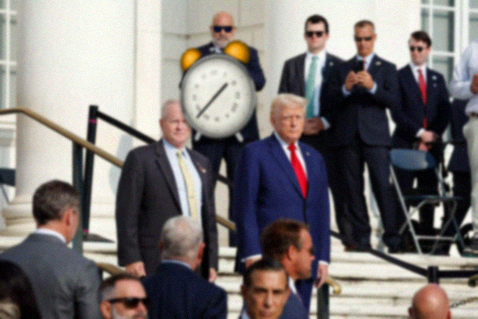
**1:38**
